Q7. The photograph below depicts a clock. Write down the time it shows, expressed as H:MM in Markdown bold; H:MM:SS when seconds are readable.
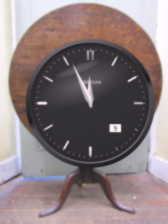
**11:56**
